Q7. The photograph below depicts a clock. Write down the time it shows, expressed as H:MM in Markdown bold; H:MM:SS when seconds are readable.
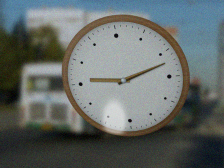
**9:12**
